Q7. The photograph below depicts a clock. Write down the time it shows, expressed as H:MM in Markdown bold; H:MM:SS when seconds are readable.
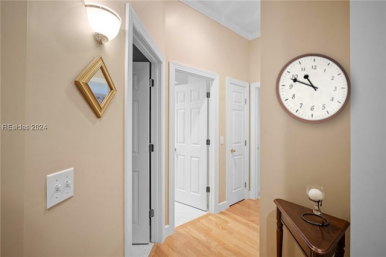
**10:48**
